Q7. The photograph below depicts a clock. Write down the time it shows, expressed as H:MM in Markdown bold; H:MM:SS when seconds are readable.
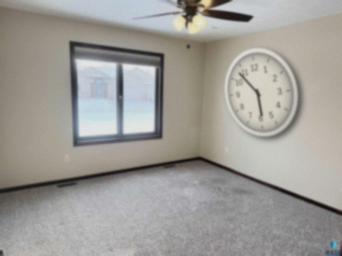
**5:53**
